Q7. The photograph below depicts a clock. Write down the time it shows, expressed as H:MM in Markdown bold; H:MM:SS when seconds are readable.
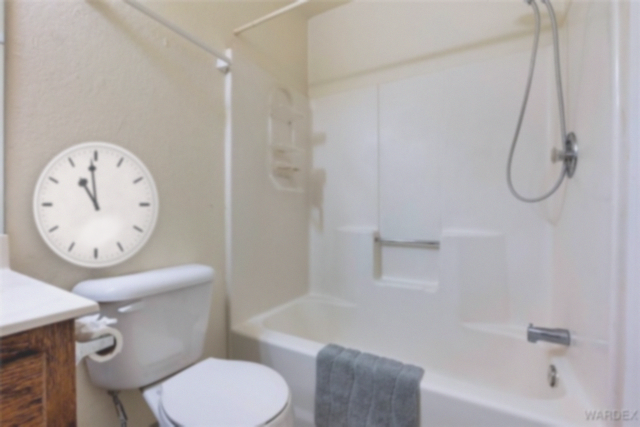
**10:59**
